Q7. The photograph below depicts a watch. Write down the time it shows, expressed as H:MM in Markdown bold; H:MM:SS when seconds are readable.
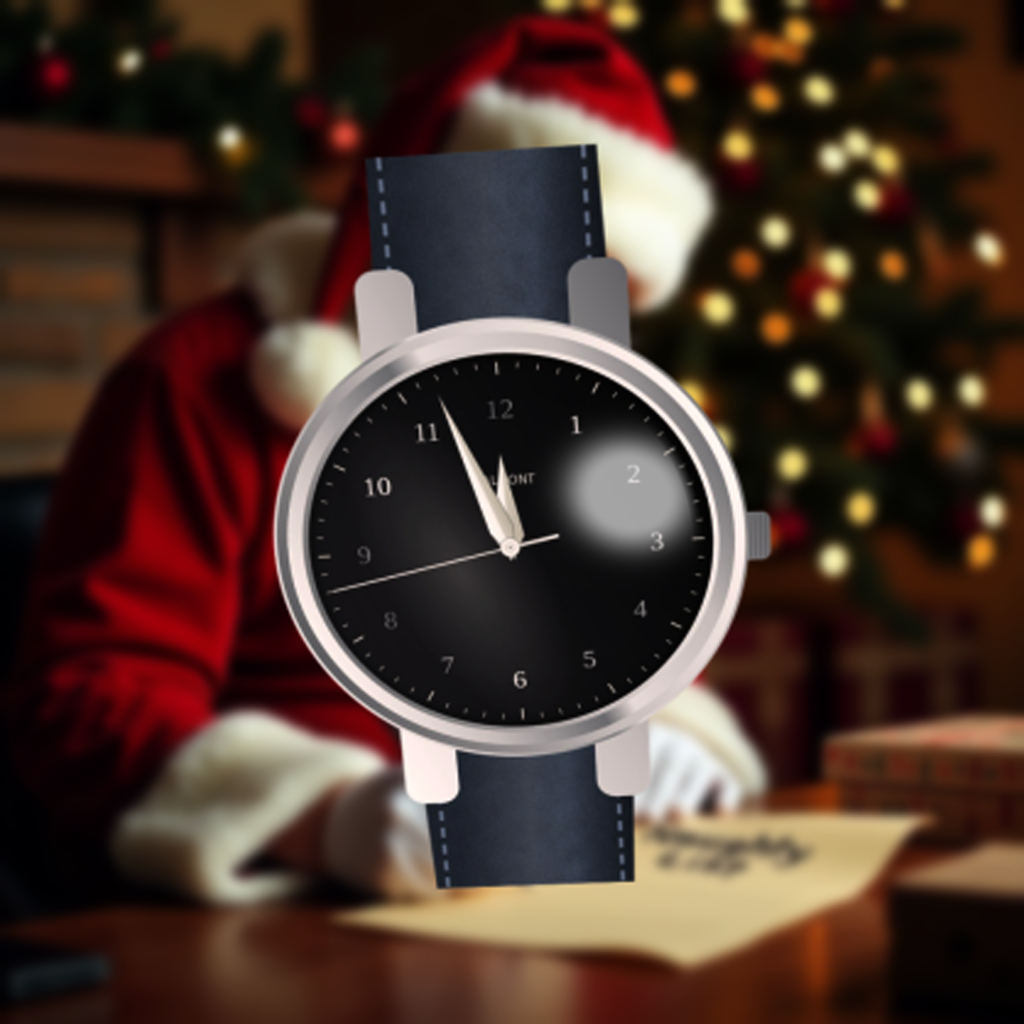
**11:56:43**
